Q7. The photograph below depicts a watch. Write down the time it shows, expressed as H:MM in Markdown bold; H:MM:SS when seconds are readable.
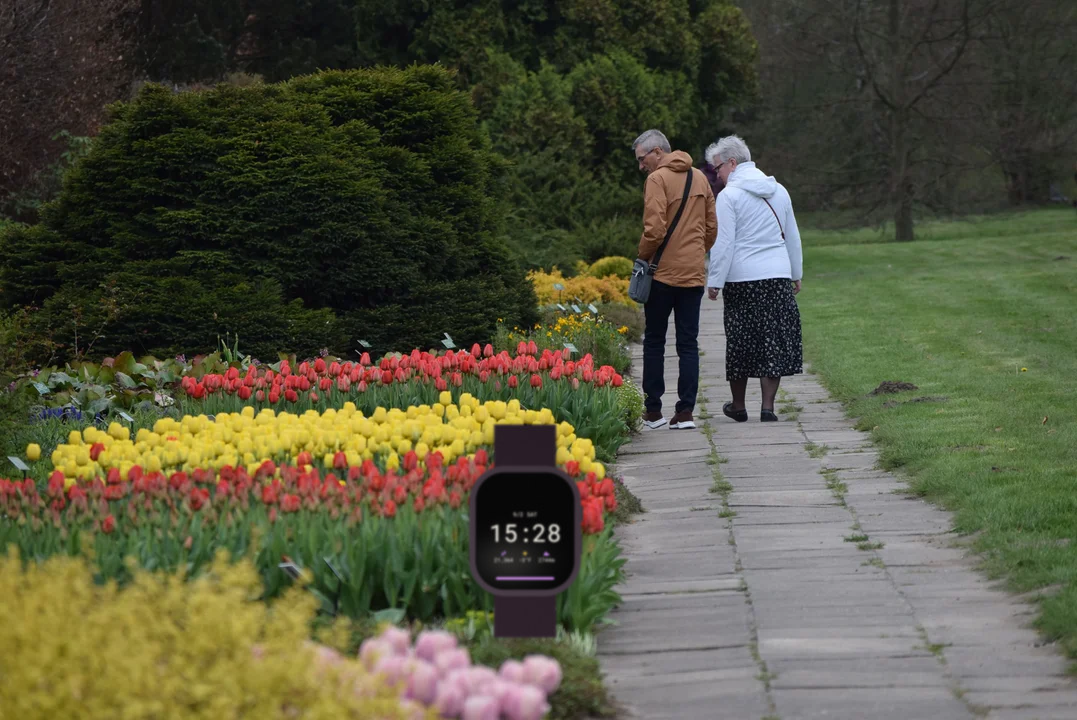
**15:28**
